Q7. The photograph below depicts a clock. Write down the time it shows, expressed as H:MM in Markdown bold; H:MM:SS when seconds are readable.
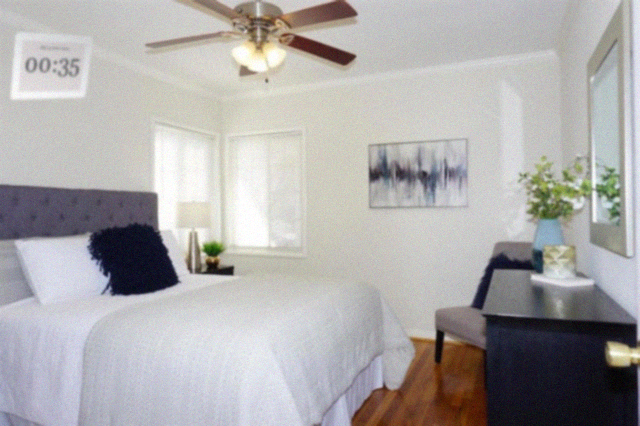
**0:35**
